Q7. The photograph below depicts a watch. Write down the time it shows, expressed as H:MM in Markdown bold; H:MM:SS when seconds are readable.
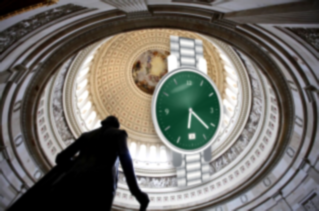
**6:22**
